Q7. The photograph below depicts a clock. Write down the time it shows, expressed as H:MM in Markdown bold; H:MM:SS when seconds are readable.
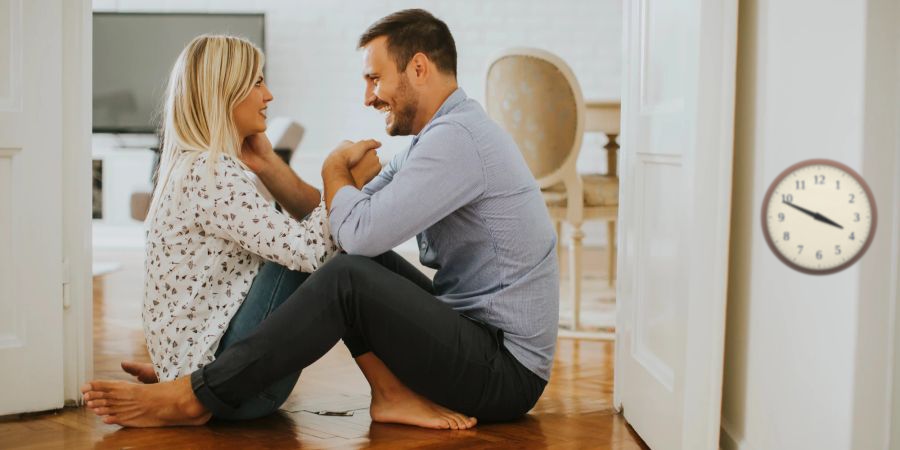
**3:49**
